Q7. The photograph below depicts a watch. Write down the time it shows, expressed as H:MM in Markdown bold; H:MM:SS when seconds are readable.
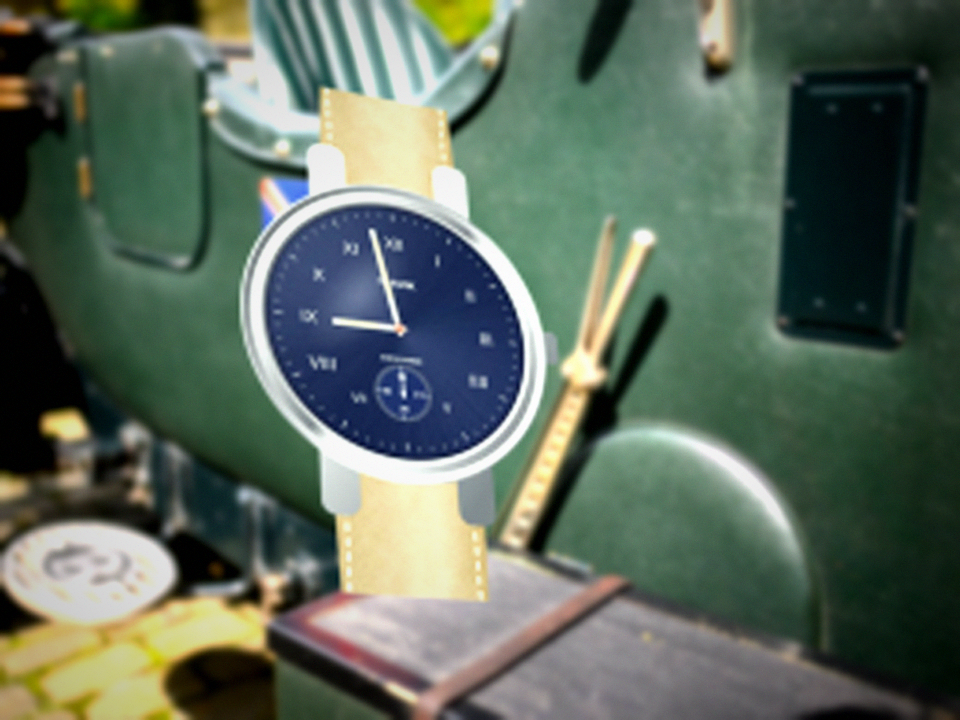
**8:58**
